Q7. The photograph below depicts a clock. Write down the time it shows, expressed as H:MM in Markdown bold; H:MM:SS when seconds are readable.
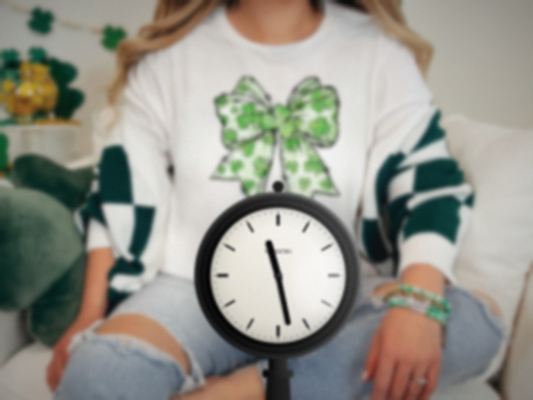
**11:28**
